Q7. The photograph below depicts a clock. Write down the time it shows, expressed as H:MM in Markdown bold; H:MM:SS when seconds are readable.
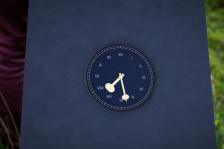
**7:28**
